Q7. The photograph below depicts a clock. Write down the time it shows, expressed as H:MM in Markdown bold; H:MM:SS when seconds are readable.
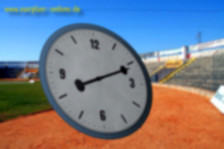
**8:11**
